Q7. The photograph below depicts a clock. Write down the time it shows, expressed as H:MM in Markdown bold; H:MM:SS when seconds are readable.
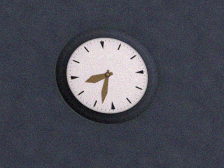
**8:33**
